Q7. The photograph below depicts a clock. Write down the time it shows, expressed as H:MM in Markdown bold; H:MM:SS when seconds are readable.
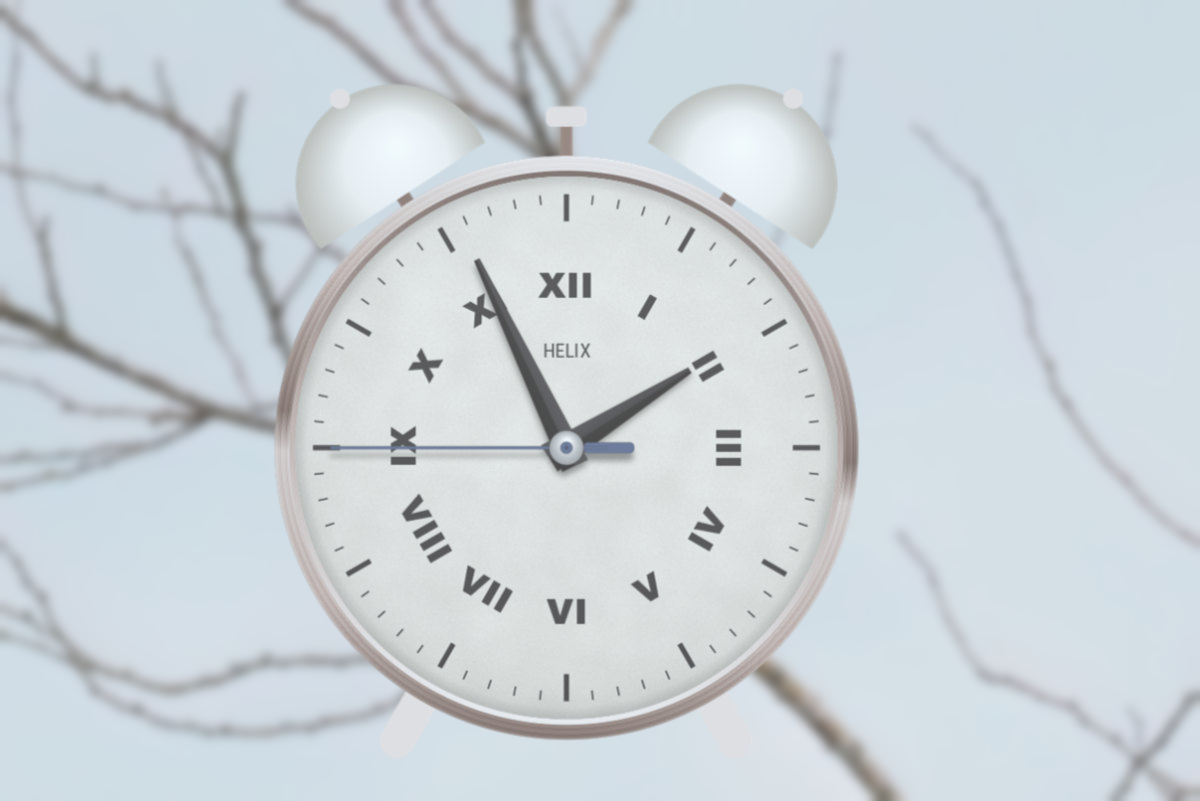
**1:55:45**
